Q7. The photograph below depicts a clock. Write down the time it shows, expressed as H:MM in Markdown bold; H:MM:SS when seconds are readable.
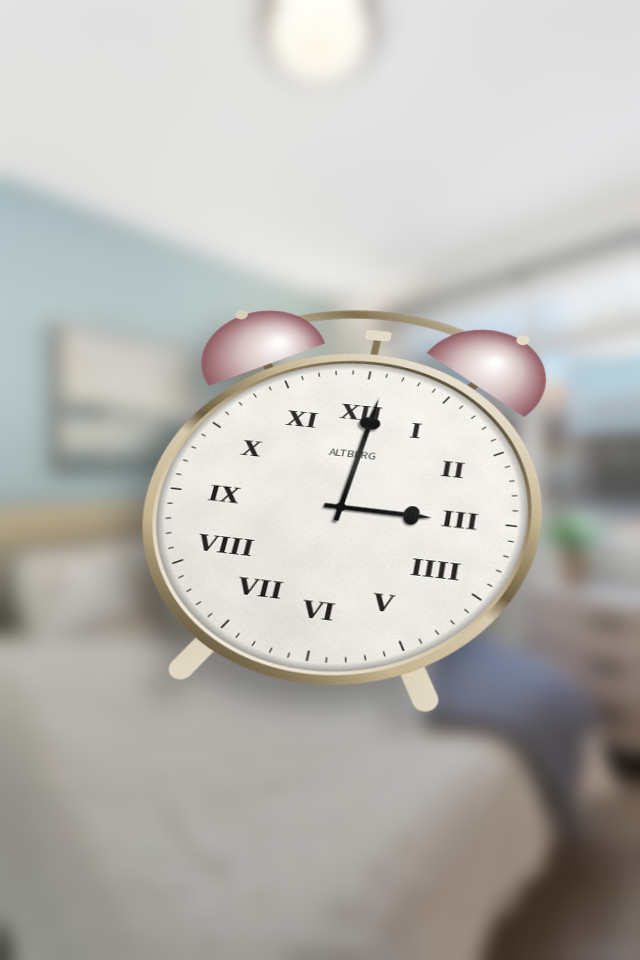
**3:01**
